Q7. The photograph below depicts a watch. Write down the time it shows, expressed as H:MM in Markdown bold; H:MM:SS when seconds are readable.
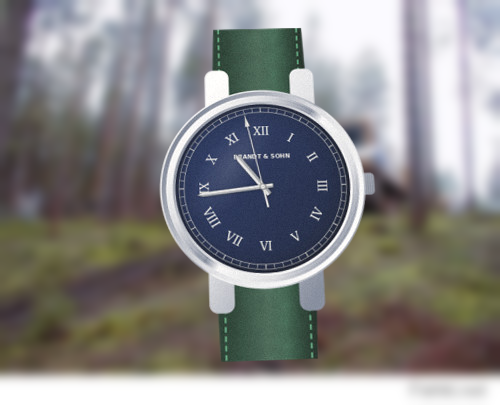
**10:43:58**
